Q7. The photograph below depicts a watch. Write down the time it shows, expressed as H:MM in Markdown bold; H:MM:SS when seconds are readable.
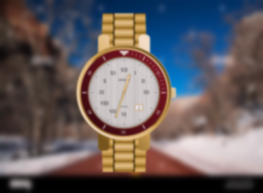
**12:33**
